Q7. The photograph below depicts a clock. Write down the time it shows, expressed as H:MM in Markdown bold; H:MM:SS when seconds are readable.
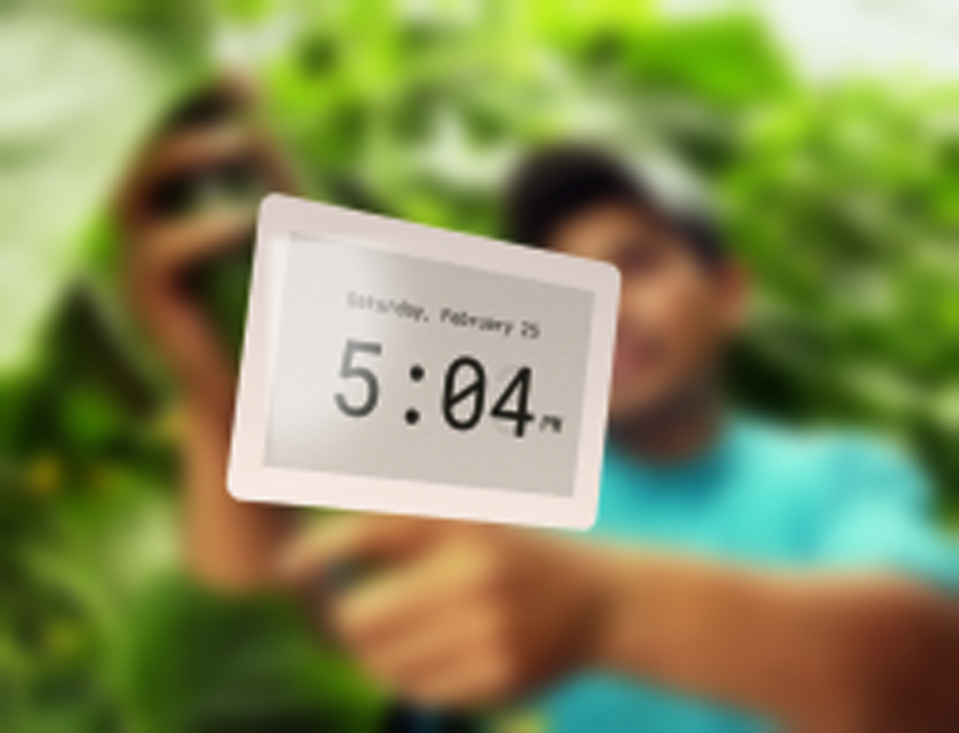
**5:04**
